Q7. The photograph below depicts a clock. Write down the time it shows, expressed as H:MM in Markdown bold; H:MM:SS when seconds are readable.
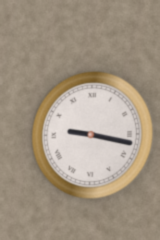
**9:17**
